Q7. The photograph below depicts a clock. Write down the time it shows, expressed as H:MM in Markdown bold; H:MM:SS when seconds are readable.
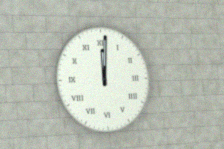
**12:01**
